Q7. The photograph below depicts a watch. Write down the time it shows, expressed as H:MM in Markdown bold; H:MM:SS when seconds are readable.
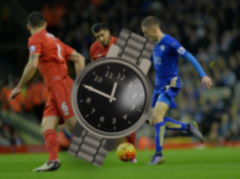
**11:45**
